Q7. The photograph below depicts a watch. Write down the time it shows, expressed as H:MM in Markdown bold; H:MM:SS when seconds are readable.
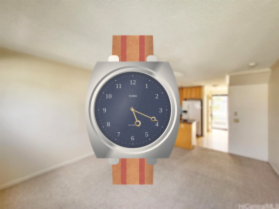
**5:19**
